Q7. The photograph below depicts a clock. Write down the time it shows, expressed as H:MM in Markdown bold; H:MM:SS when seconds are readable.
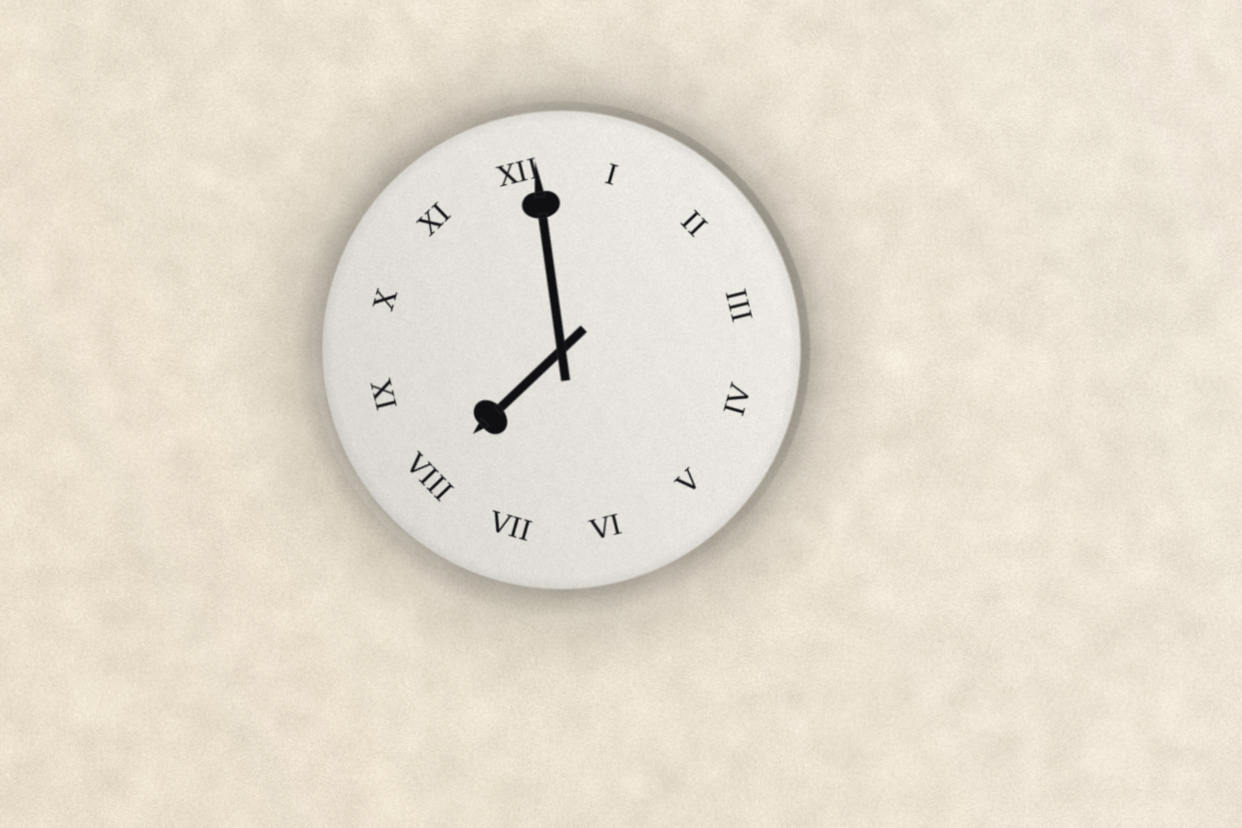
**8:01**
